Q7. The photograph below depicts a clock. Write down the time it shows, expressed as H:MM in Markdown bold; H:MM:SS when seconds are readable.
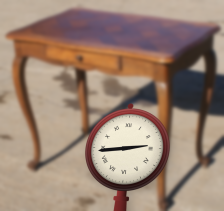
**2:44**
